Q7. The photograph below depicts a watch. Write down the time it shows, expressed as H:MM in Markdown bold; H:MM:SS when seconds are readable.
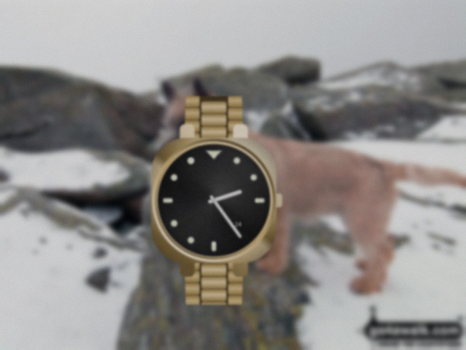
**2:24**
